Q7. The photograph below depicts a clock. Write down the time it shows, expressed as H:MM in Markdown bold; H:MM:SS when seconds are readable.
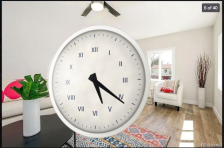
**5:21**
